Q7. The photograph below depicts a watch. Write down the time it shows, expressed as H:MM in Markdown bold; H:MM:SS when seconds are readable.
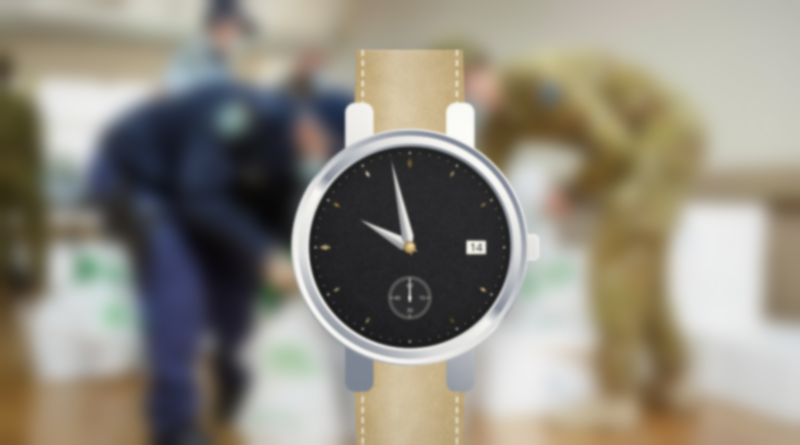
**9:58**
